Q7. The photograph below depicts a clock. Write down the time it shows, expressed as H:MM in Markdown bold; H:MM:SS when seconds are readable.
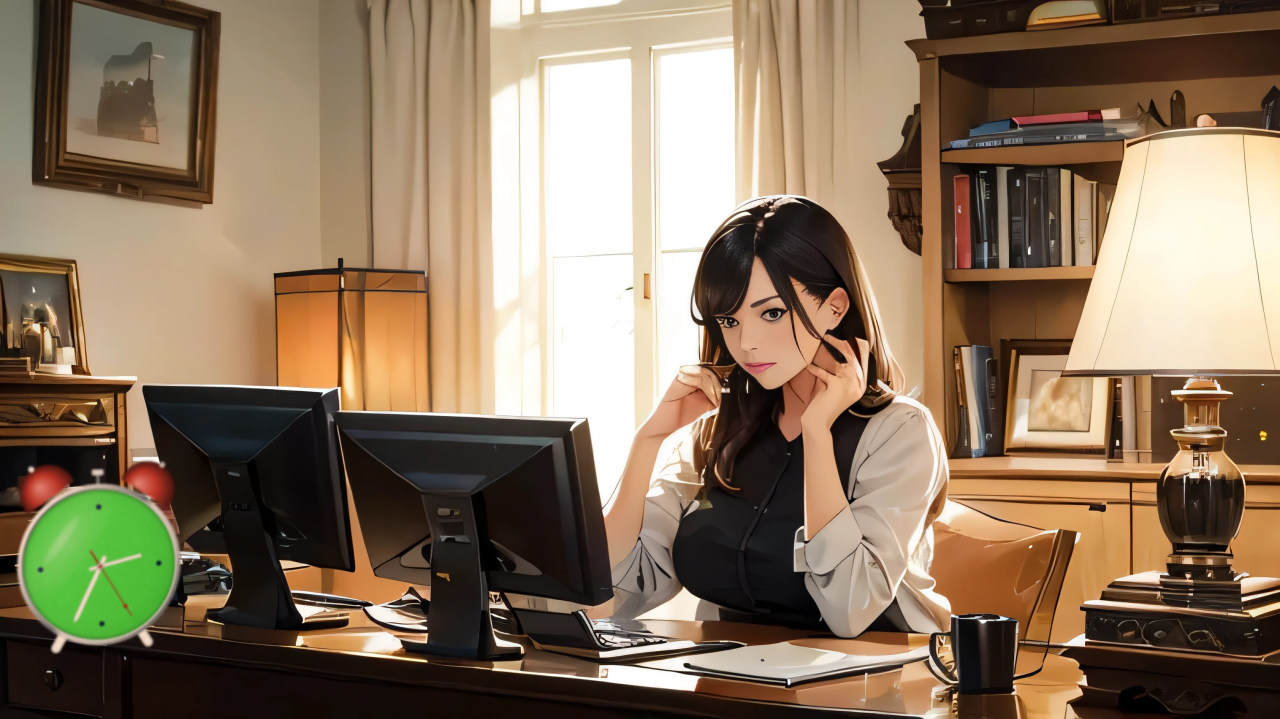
**2:34:25**
